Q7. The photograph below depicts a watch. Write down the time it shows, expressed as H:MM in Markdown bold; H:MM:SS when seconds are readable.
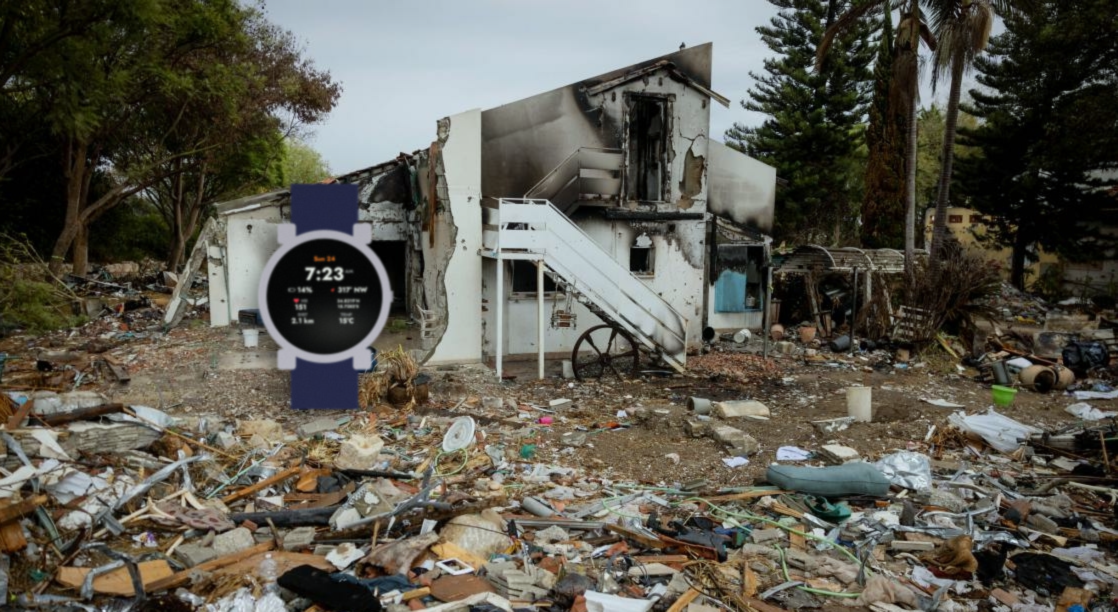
**7:23**
